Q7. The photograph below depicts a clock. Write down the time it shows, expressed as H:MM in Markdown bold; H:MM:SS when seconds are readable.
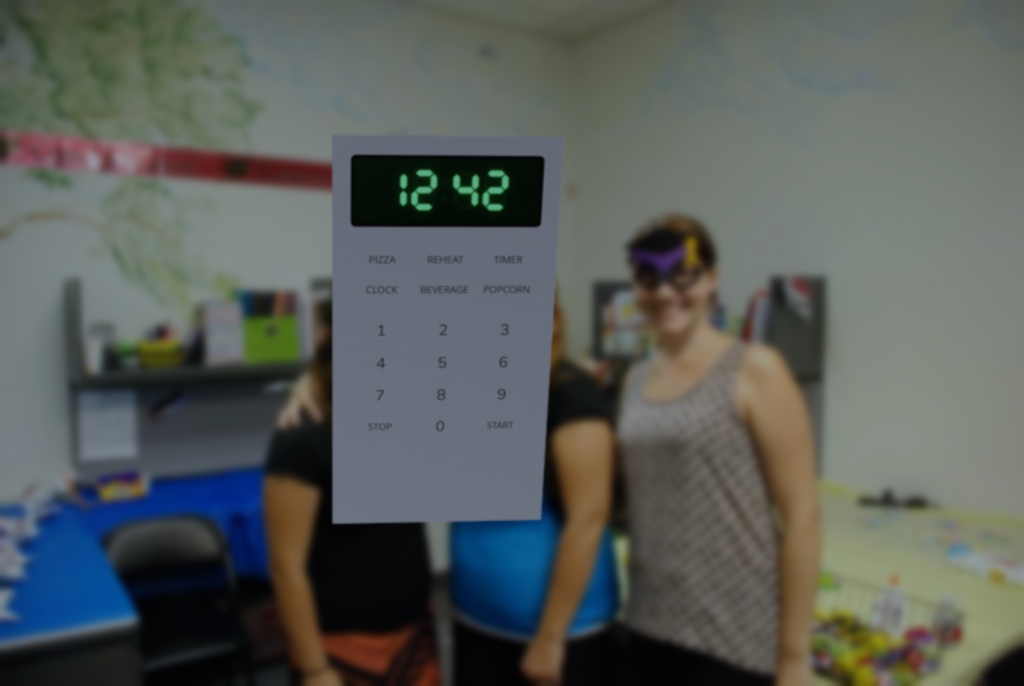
**12:42**
